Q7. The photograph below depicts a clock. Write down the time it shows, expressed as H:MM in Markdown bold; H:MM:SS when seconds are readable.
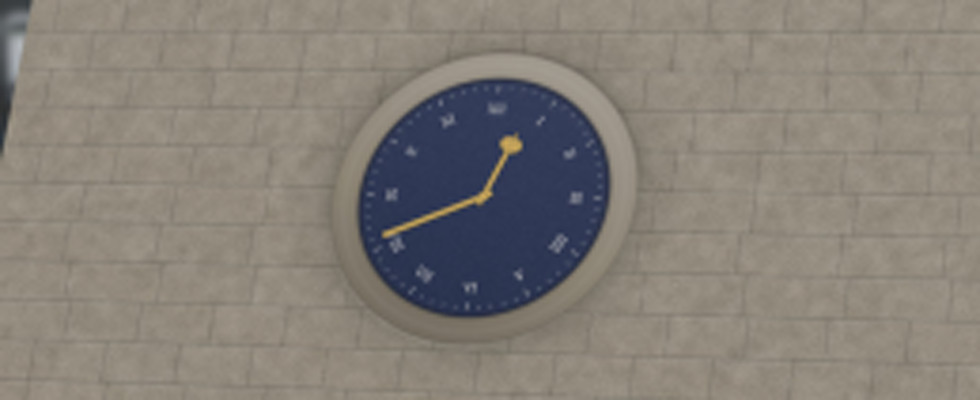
**12:41**
